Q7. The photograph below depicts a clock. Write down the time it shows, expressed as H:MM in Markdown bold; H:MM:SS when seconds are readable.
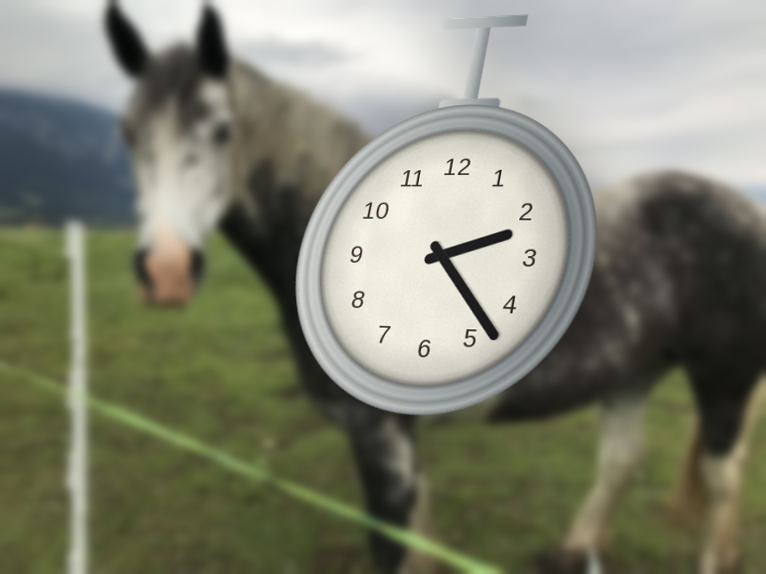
**2:23**
